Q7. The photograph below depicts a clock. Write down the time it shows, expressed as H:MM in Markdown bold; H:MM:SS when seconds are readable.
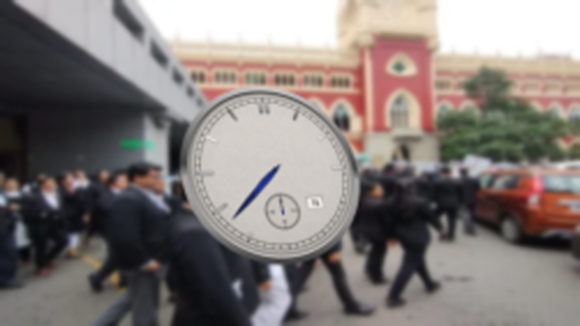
**7:38**
